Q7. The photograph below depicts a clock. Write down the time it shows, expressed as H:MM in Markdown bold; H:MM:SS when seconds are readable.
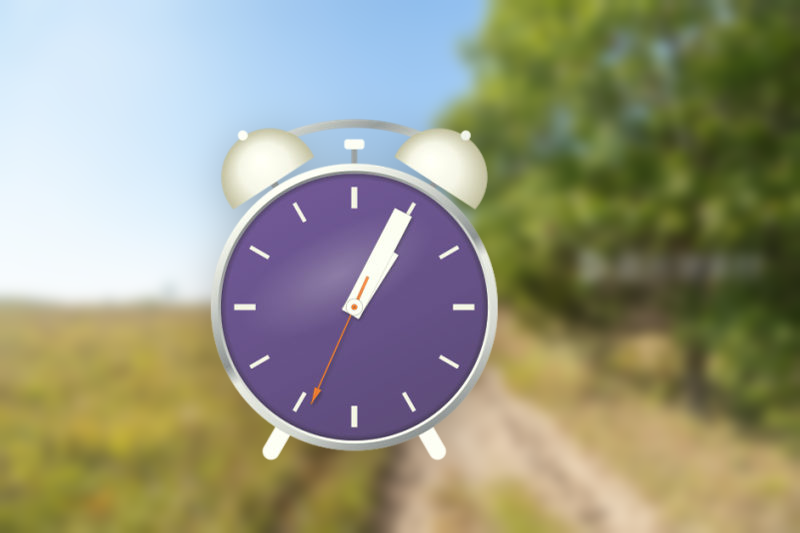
**1:04:34**
